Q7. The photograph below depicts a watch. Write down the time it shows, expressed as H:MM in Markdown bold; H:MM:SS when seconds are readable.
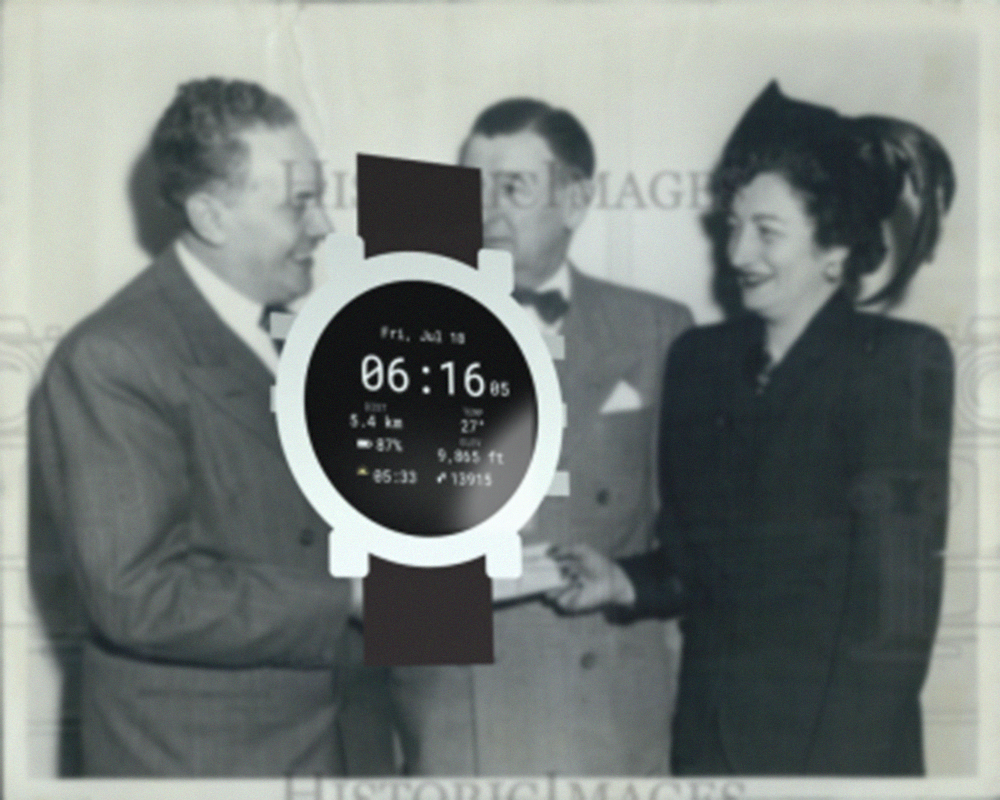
**6:16**
